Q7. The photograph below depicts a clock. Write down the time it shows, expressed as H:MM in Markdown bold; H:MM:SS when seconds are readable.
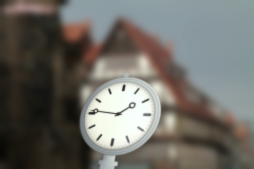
**1:46**
